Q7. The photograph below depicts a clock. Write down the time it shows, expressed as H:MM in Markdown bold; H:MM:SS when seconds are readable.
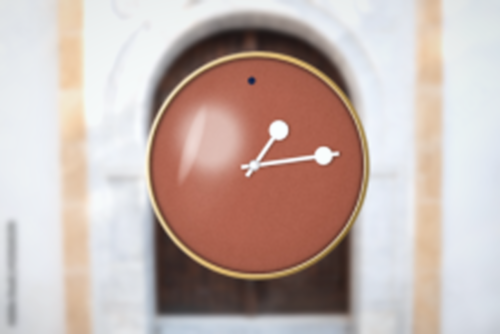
**1:14**
